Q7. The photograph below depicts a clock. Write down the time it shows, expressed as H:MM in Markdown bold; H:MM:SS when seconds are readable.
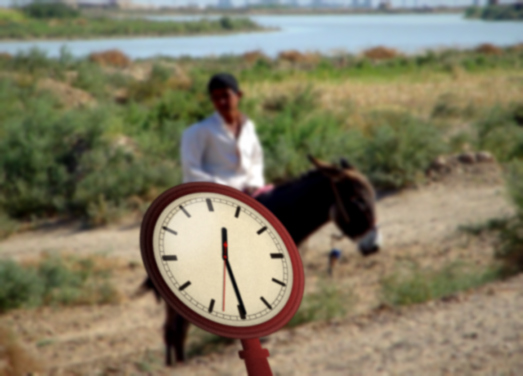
**12:29:33**
